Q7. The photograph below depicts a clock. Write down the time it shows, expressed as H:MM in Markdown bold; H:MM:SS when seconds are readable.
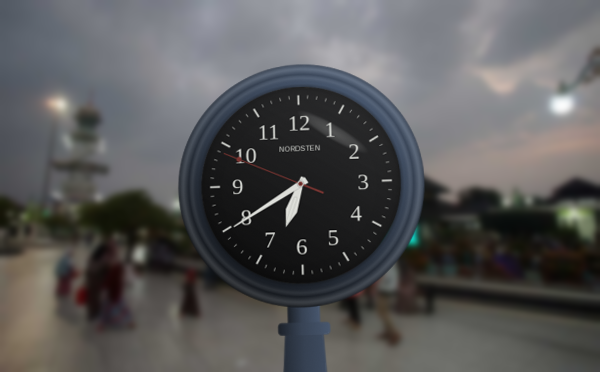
**6:39:49**
